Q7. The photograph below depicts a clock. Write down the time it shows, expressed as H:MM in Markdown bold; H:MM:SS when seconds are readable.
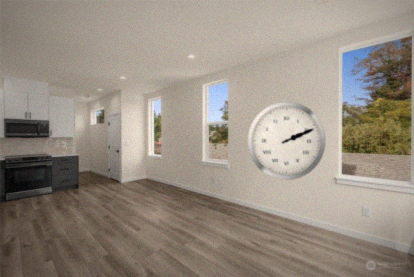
**2:11**
